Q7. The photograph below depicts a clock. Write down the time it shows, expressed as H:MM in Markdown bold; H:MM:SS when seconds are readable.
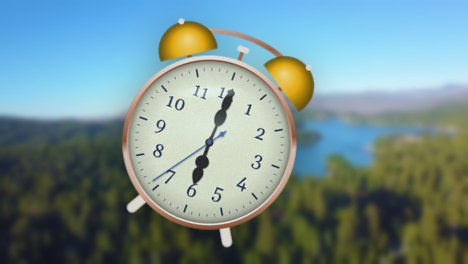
**6:00:36**
